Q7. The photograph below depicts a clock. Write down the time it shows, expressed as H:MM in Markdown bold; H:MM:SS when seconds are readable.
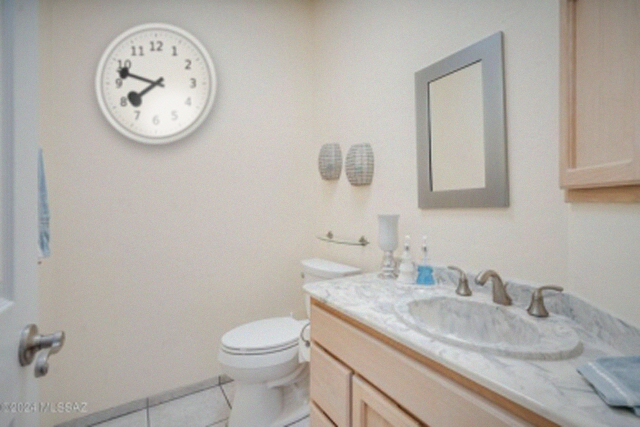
**7:48**
